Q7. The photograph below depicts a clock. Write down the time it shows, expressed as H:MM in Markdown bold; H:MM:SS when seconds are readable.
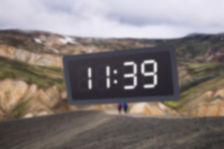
**11:39**
